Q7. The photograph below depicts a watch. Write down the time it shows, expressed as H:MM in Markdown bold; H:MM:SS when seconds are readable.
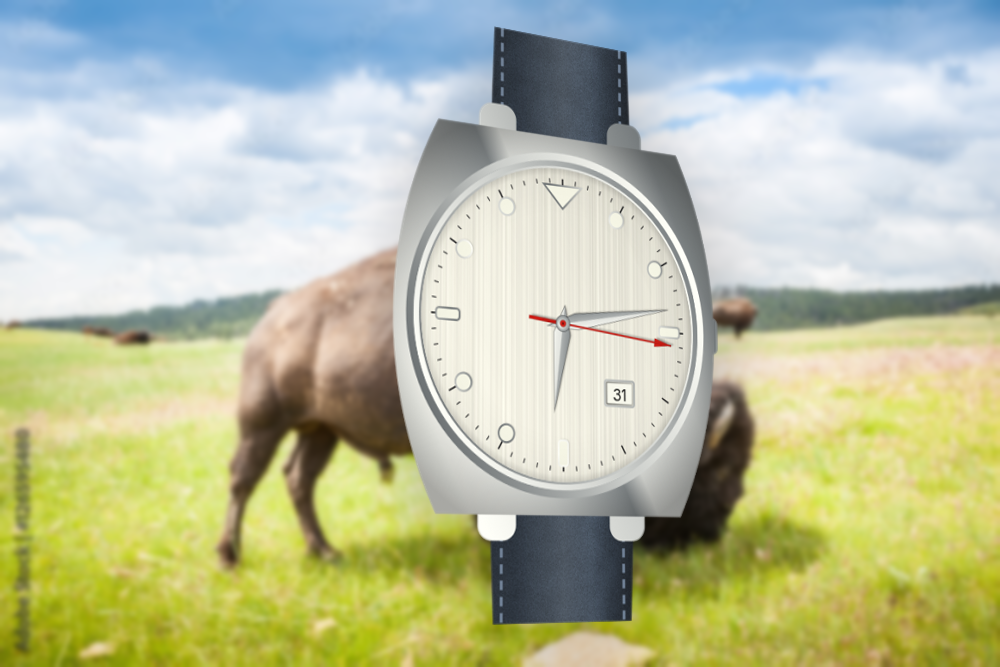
**6:13:16**
